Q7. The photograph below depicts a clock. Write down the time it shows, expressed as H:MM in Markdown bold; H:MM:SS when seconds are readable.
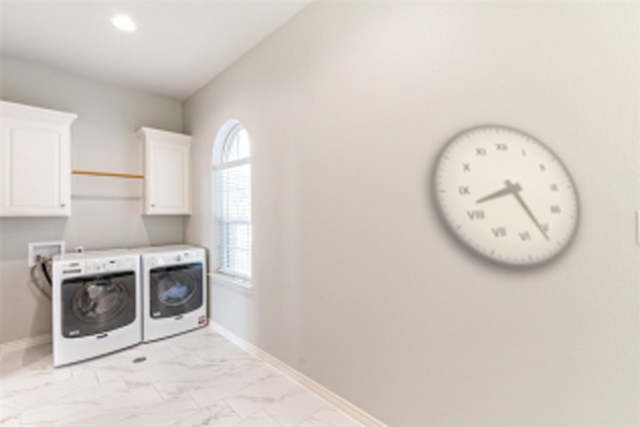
**8:26**
